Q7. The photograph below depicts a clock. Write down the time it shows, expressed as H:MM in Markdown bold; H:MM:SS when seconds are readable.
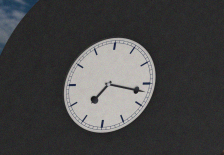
**7:17**
